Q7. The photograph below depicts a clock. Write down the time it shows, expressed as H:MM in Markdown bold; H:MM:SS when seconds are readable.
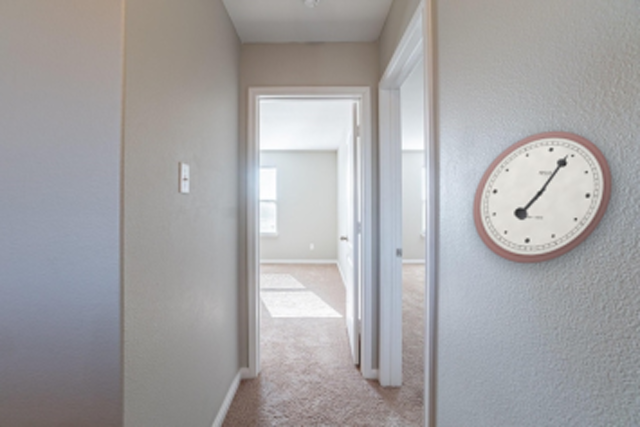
**7:04**
